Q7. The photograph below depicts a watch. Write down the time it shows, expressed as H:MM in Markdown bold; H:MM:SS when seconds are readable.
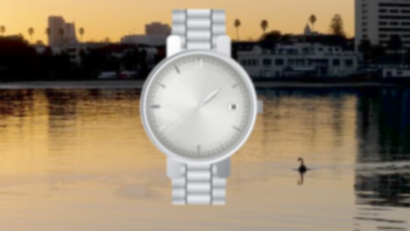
**1:39**
